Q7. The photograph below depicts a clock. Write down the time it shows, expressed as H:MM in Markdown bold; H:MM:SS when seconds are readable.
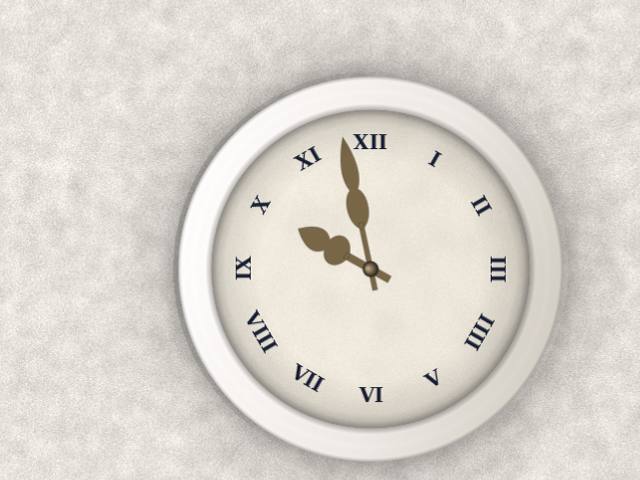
**9:58**
